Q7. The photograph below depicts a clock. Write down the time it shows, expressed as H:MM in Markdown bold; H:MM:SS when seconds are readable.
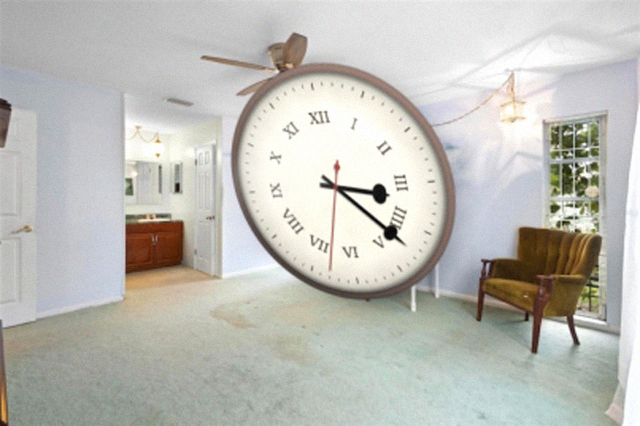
**3:22:33**
